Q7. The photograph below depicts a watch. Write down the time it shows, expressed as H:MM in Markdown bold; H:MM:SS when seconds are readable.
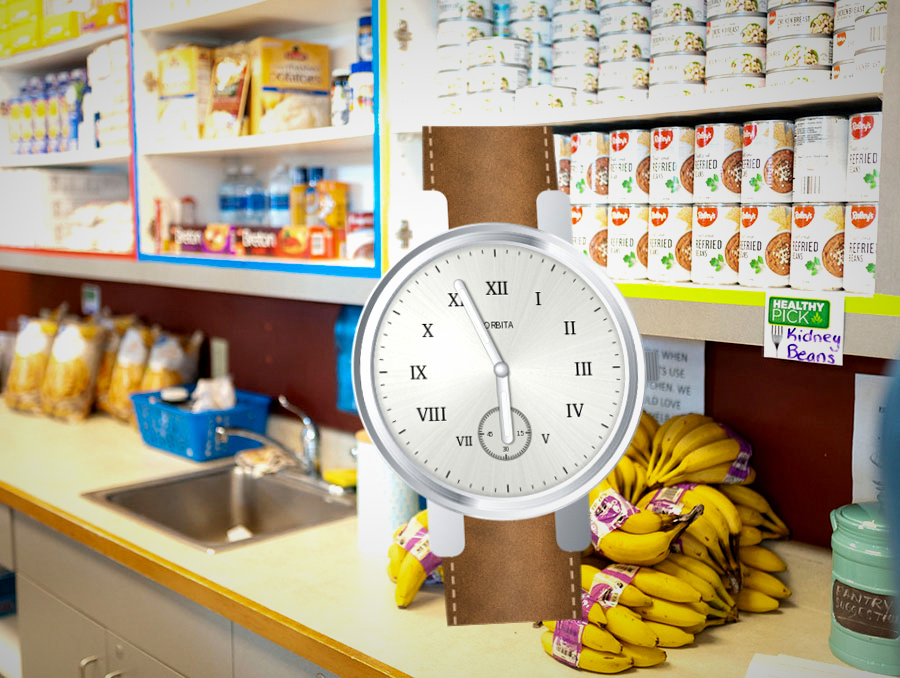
**5:56**
